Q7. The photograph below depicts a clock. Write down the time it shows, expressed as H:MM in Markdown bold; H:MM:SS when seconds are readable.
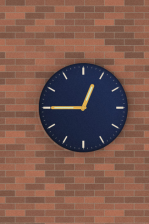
**12:45**
